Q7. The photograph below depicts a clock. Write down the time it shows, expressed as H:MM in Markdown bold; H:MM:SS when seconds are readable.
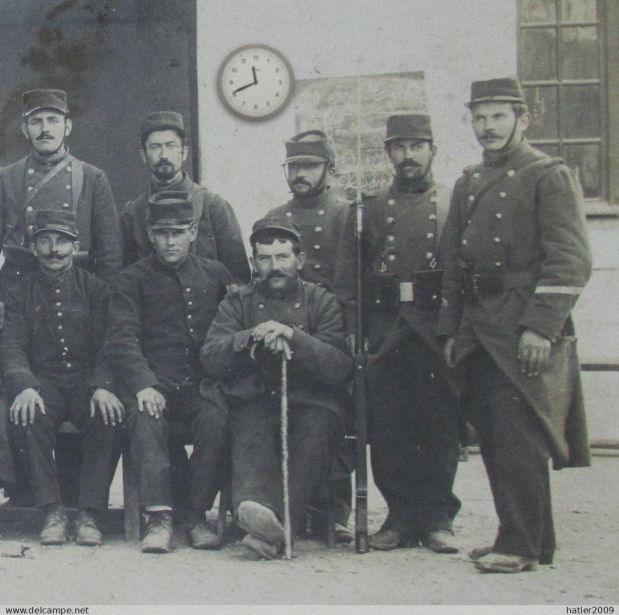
**11:41**
